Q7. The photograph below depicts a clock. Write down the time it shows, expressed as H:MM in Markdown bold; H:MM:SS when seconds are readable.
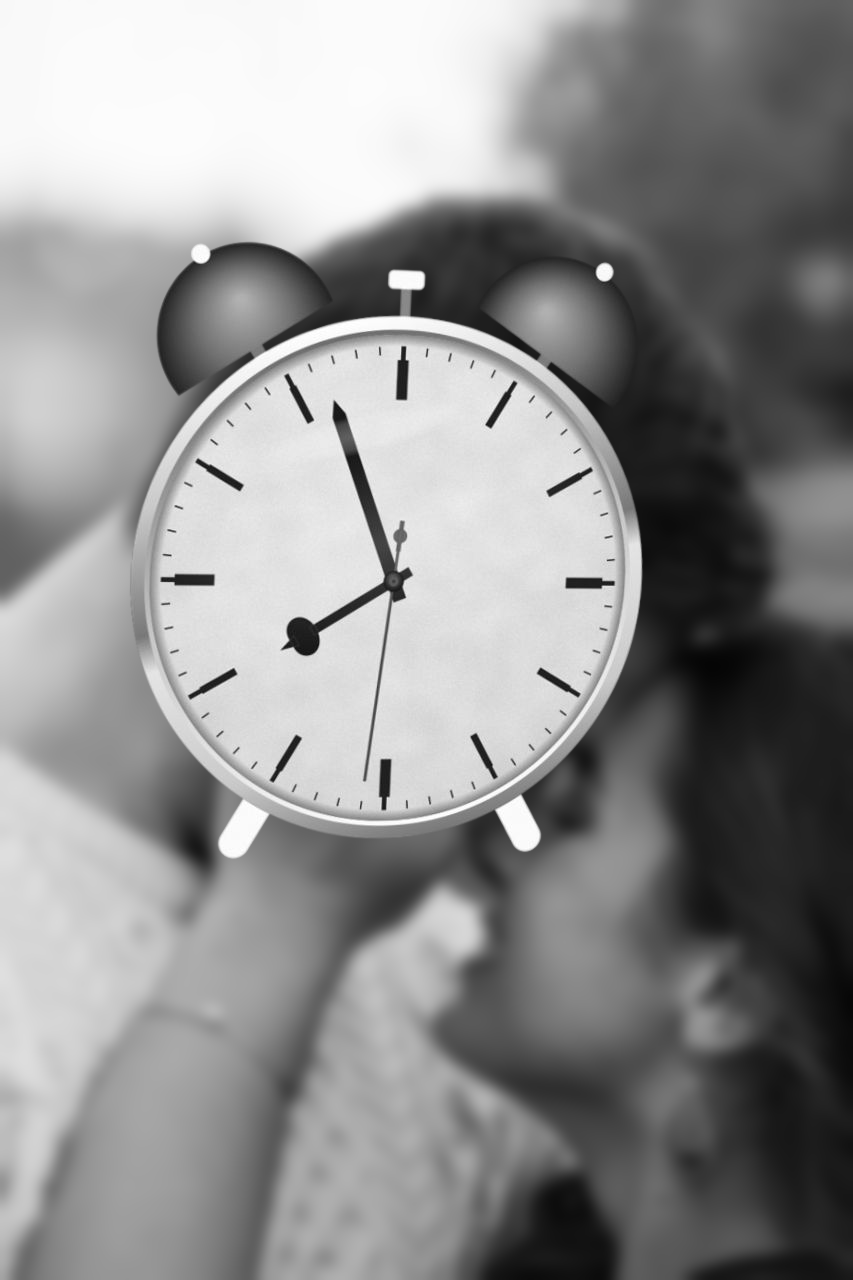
**7:56:31**
